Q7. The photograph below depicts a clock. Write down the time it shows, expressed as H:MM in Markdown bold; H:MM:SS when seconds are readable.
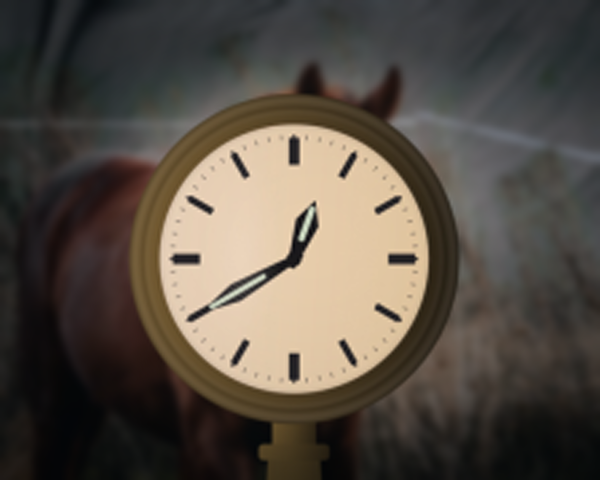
**12:40**
